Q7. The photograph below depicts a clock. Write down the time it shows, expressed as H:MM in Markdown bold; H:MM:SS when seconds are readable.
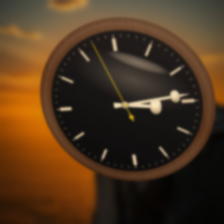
**3:13:57**
